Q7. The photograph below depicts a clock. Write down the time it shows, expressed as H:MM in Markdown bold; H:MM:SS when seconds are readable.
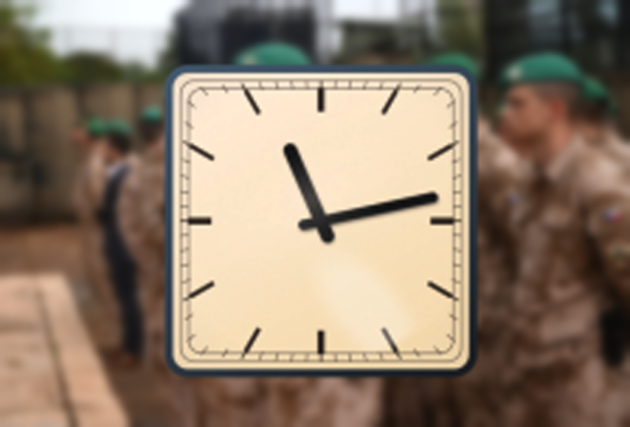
**11:13**
